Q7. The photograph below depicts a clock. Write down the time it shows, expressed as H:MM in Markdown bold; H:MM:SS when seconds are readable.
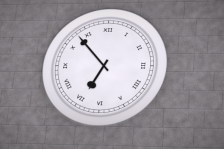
**6:53**
